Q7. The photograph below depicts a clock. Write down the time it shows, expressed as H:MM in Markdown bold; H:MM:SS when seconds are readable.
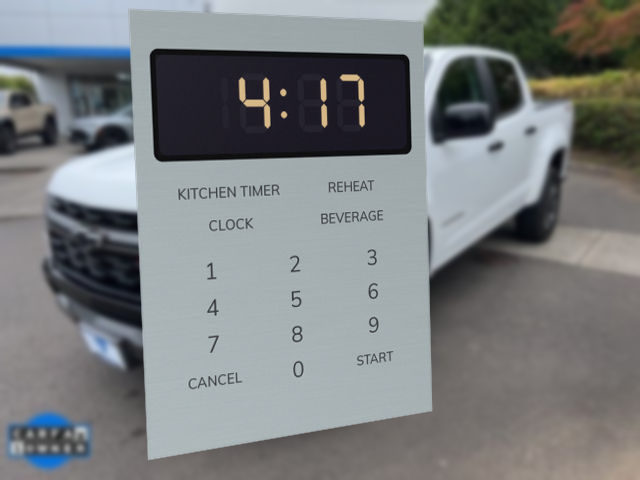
**4:17**
